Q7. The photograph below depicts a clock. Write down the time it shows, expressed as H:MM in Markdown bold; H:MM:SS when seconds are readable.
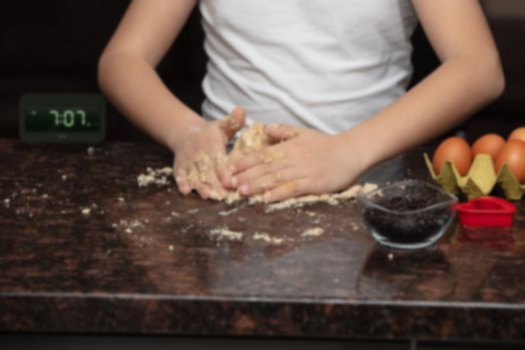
**7:07**
